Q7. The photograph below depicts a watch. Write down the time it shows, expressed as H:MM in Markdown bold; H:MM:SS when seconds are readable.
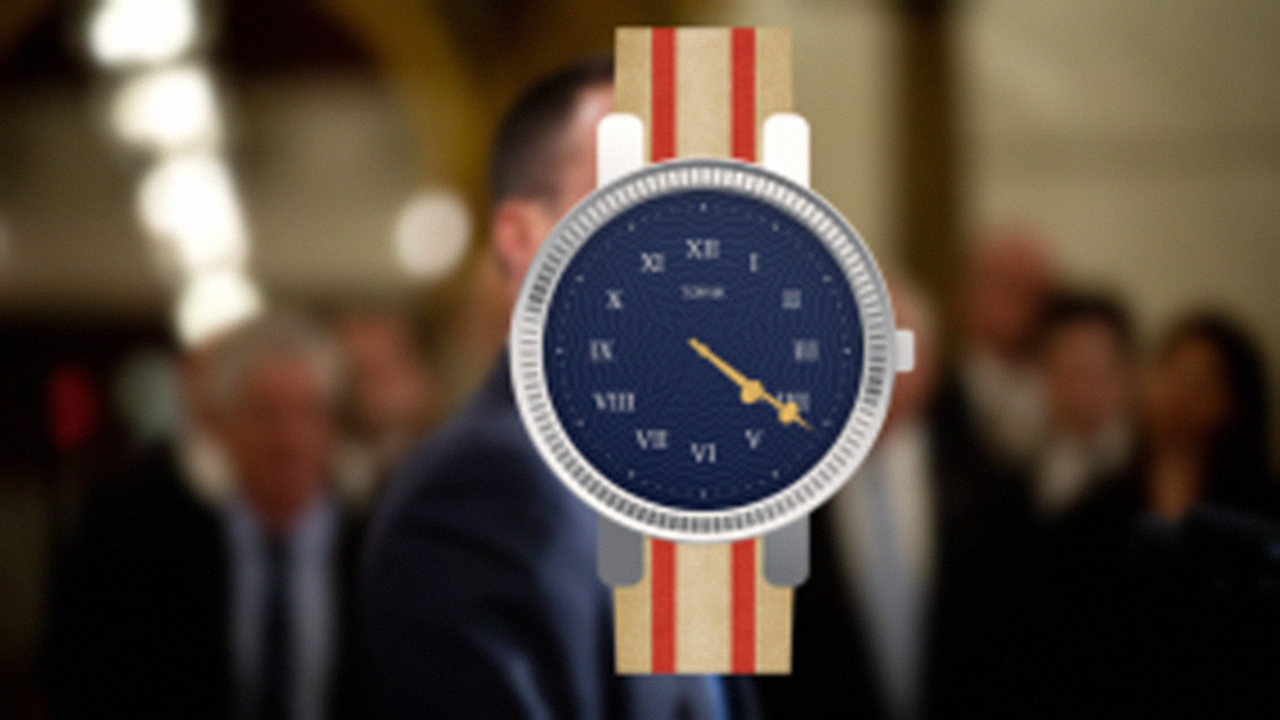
**4:21**
